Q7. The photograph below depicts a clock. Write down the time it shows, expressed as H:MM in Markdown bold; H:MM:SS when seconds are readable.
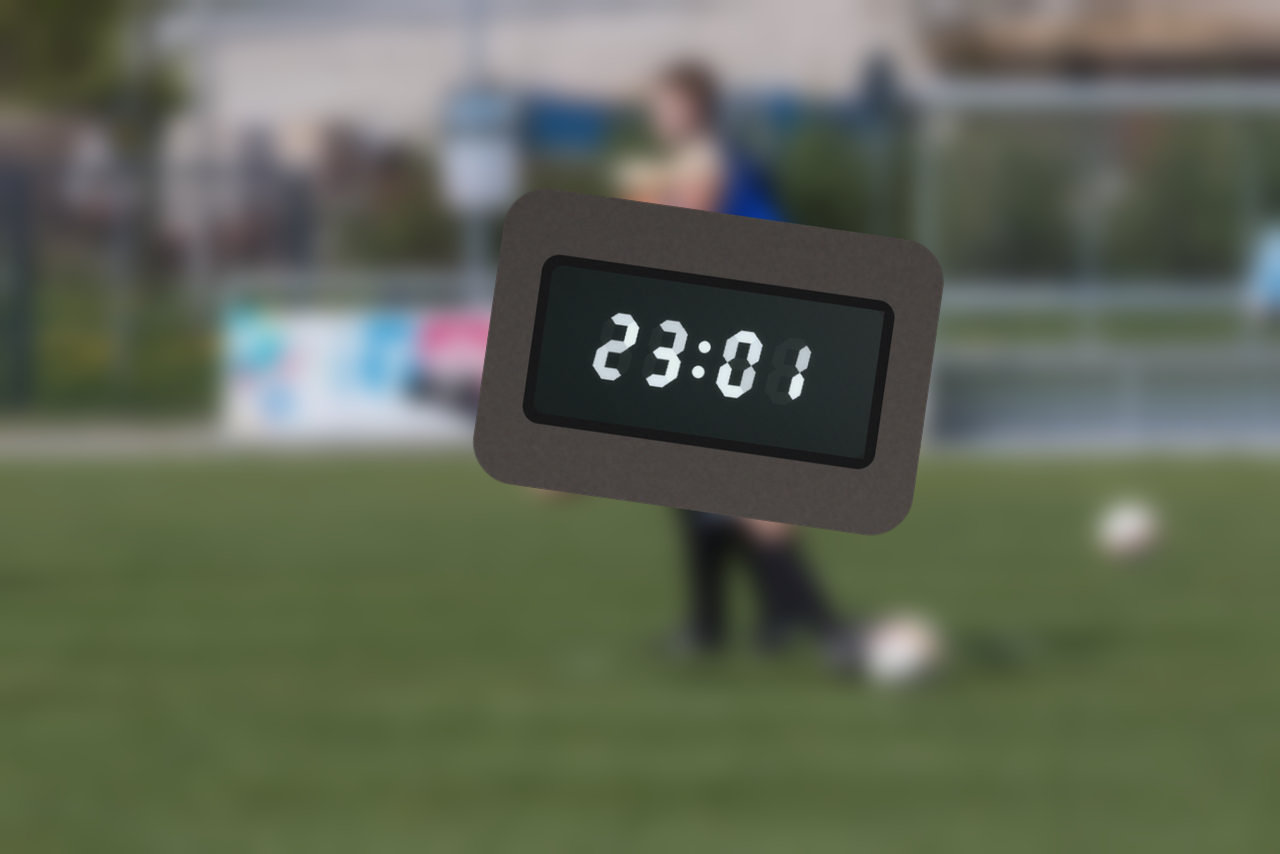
**23:01**
